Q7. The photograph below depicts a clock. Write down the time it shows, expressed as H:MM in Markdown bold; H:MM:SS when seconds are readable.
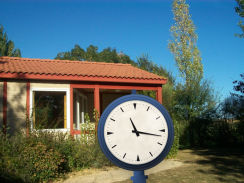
**11:17**
